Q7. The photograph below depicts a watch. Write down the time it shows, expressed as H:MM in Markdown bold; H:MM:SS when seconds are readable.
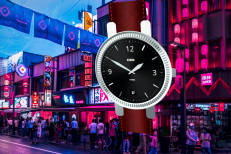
**1:50**
